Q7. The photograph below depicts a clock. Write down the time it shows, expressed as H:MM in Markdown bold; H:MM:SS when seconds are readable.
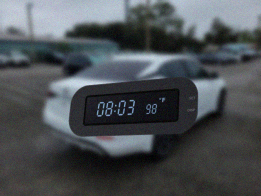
**8:03**
